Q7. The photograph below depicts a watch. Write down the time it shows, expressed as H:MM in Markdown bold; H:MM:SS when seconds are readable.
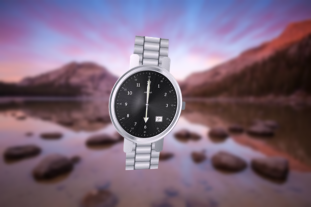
**6:00**
